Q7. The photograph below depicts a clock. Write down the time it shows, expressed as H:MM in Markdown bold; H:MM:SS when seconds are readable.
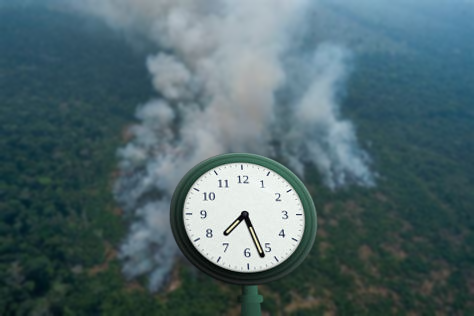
**7:27**
